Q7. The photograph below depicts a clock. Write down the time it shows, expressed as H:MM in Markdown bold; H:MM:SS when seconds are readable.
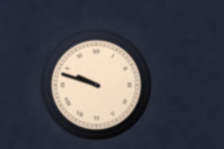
**9:48**
